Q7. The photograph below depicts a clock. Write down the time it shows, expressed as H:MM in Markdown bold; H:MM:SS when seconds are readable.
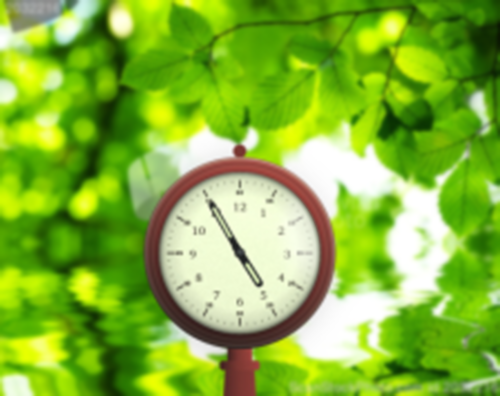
**4:55**
